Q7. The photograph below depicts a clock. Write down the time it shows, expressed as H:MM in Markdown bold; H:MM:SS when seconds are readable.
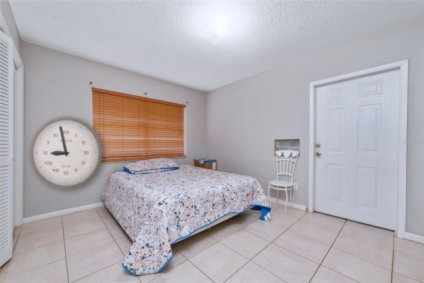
**8:58**
